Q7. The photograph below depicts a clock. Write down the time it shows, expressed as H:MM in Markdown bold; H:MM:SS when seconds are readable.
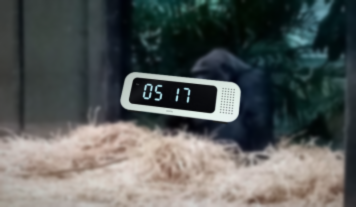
**5:17**
